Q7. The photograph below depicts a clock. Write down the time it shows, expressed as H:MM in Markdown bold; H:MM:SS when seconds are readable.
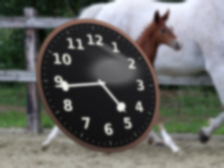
**4:44**
